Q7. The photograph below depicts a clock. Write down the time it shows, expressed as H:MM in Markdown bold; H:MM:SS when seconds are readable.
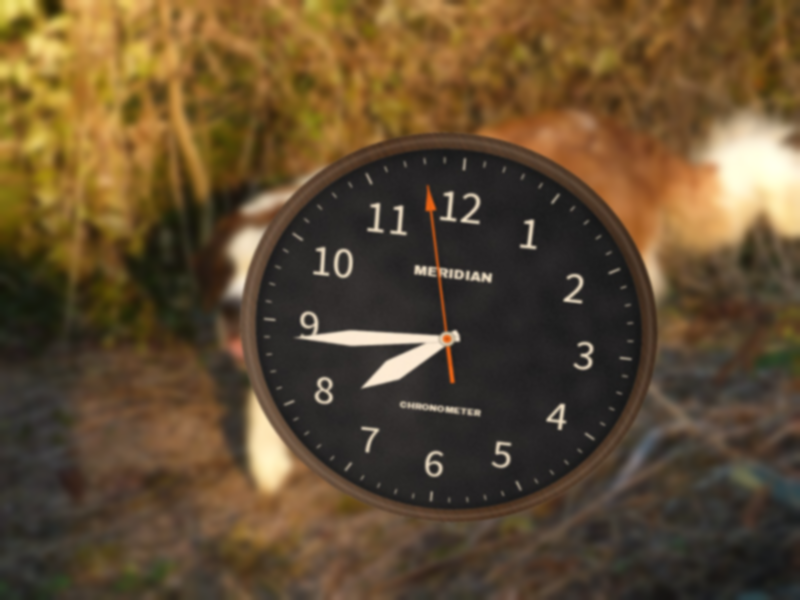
**7:43:58**
